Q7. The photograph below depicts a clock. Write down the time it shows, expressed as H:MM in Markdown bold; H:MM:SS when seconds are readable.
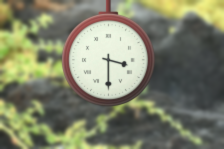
**3:30**
